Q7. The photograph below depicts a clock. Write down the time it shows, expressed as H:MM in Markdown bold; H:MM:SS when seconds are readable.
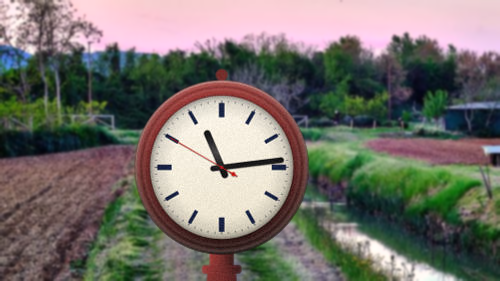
**11:13:50**
